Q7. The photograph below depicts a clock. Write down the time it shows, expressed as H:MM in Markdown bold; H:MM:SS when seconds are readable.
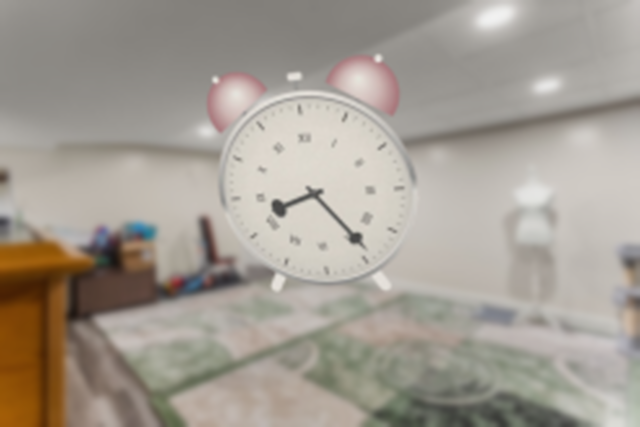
**8:24**
